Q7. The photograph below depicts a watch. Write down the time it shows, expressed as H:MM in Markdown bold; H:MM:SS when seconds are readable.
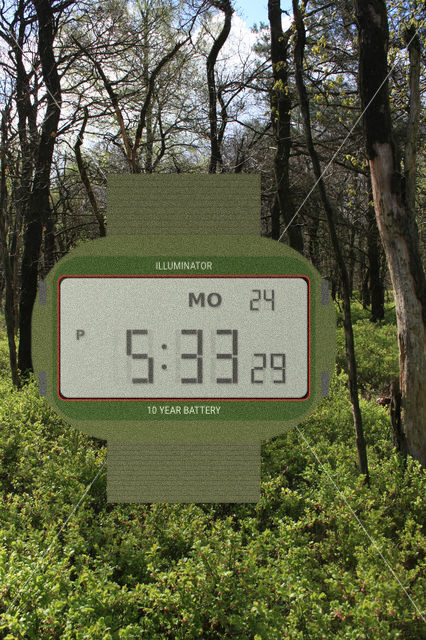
**5:33:29**
